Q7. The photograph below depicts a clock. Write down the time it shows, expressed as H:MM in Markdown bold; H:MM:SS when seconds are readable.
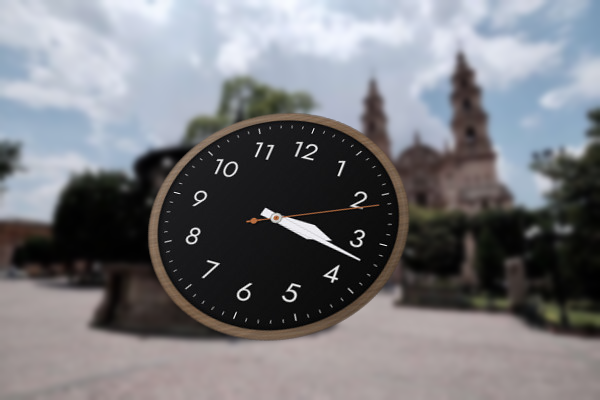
**3:17:11**
